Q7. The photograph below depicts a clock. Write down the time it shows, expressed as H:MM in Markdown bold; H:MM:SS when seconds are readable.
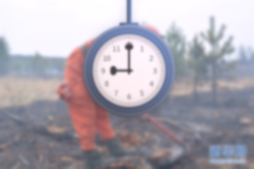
**9:00**
